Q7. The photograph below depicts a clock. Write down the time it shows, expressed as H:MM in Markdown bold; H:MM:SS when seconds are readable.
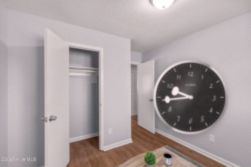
**9:44**
